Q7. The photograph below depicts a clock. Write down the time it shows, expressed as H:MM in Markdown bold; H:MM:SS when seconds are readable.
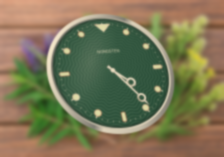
**4:24**
